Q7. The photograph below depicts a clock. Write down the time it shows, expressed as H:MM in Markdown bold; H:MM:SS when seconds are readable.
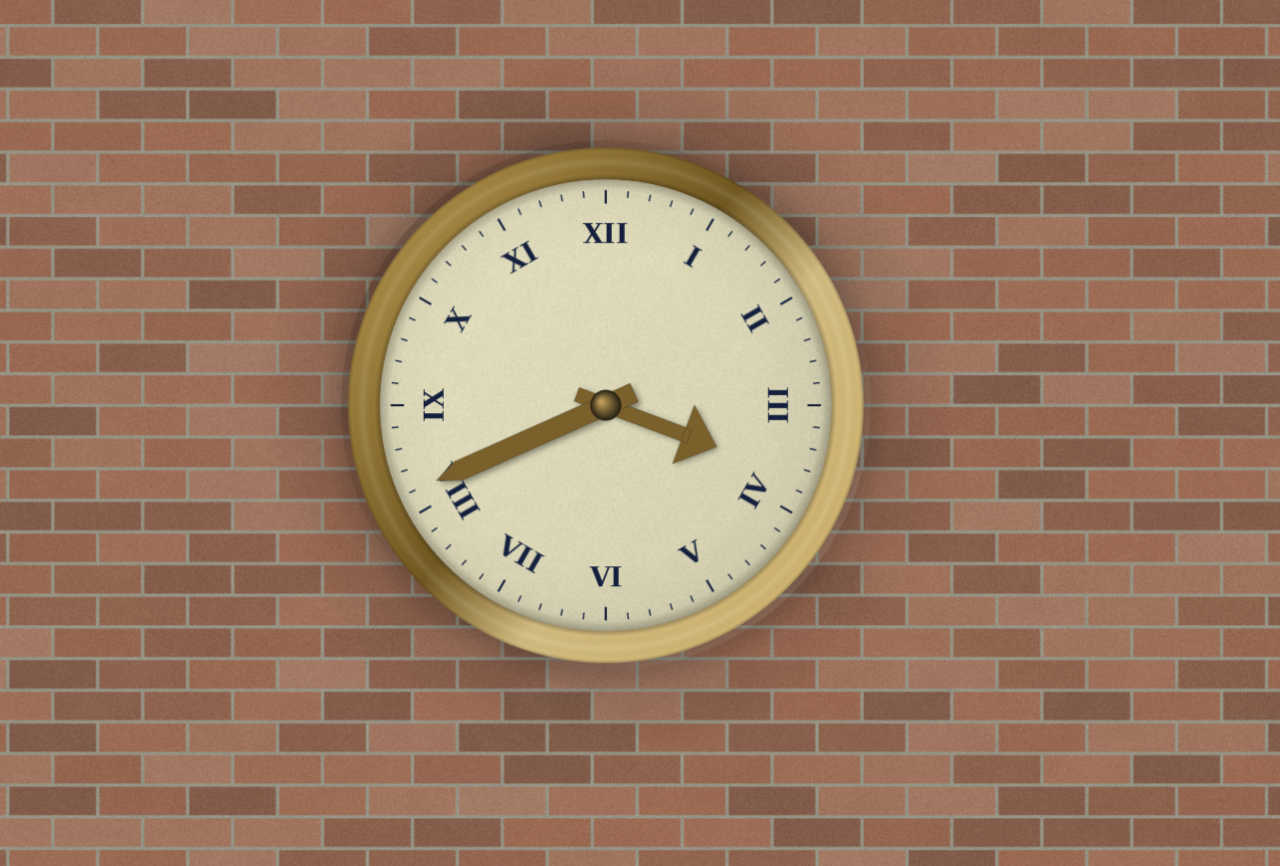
**3:41**
